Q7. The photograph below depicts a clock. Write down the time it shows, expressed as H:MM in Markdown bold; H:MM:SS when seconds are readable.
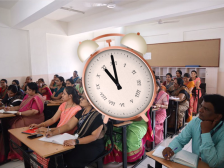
**11:00**
